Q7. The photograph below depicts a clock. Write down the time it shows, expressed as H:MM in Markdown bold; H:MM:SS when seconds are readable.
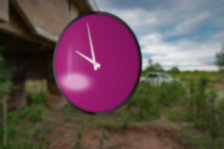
**9:58**
